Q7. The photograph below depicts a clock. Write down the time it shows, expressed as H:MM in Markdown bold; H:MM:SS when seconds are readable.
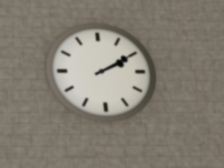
**2:10**
